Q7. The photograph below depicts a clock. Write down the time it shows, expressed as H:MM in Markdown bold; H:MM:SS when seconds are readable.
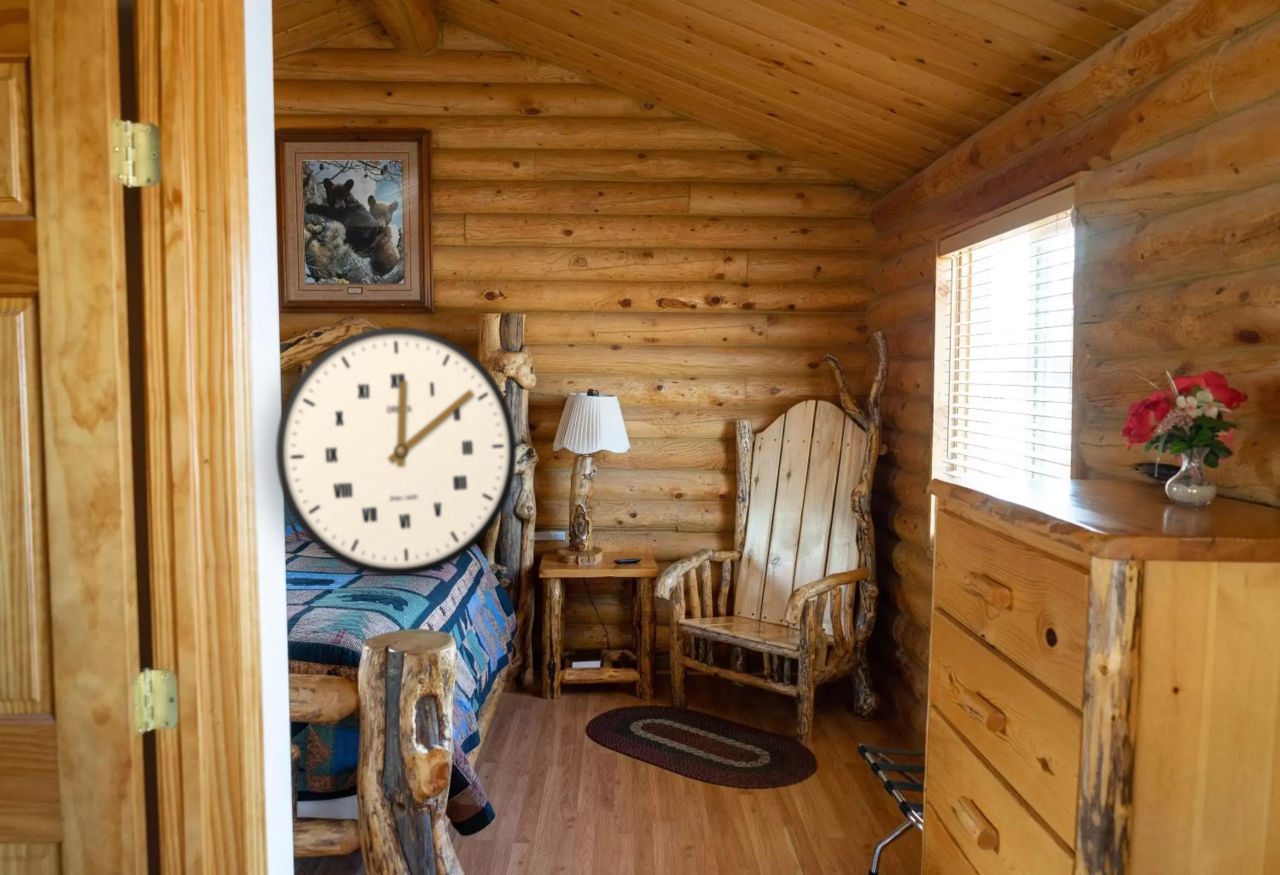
**12:09**
